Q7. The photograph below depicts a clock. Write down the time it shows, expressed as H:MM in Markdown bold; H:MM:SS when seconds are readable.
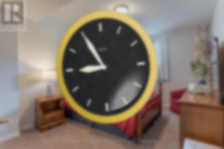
**8:55**
